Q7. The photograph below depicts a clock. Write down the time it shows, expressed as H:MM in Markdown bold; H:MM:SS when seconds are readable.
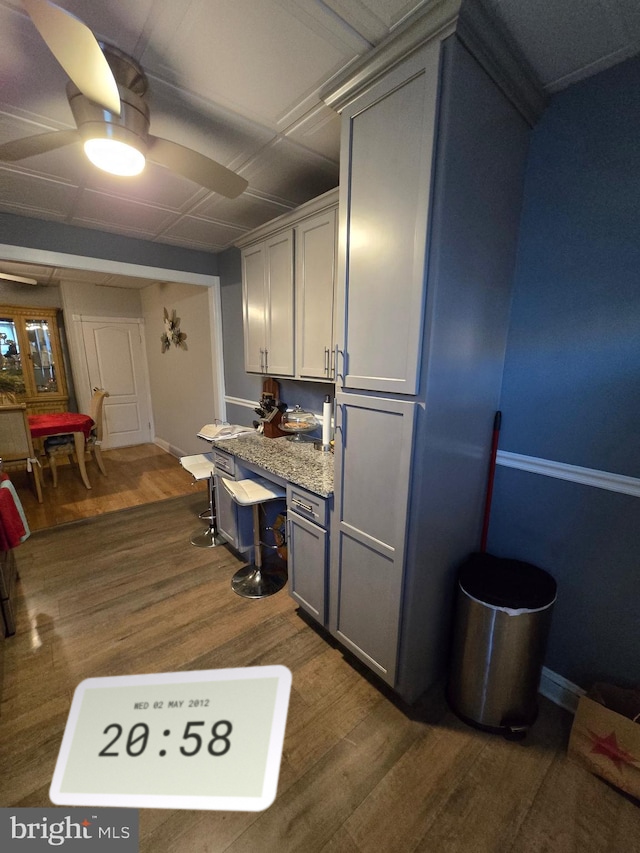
**20:58**
